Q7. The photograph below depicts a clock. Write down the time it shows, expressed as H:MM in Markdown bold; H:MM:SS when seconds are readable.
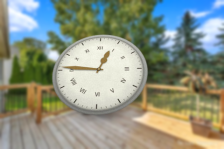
**12:46**
